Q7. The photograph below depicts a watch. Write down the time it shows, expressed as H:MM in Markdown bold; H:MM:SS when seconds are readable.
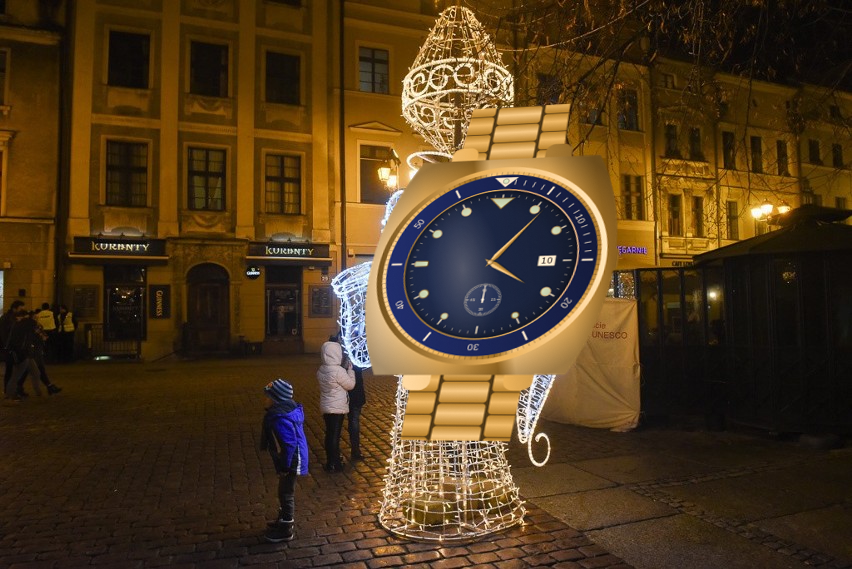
**4:06**
